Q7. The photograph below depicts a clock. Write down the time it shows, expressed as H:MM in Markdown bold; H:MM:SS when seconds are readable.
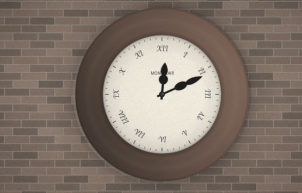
**12:11**
